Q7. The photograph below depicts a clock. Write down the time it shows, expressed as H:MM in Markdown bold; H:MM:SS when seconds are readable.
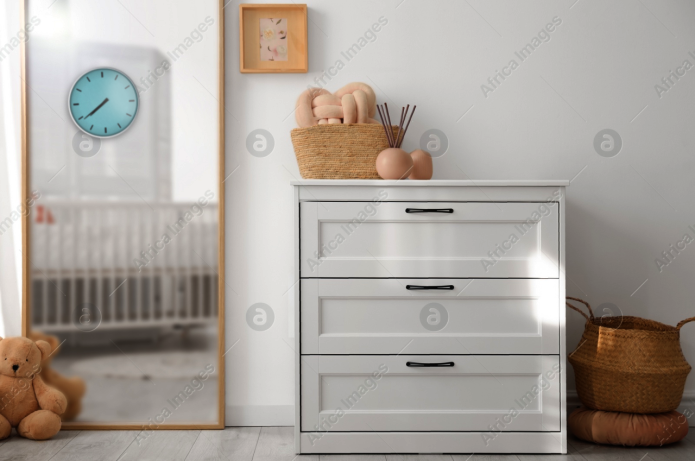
**7:39**
